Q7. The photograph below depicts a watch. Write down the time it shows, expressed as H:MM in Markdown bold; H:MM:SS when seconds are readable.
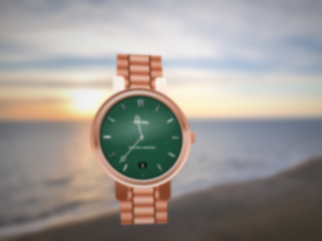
**11:37**
